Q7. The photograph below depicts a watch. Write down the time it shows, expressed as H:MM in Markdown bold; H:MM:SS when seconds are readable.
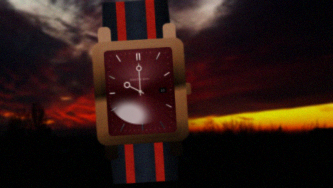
**10:00**
